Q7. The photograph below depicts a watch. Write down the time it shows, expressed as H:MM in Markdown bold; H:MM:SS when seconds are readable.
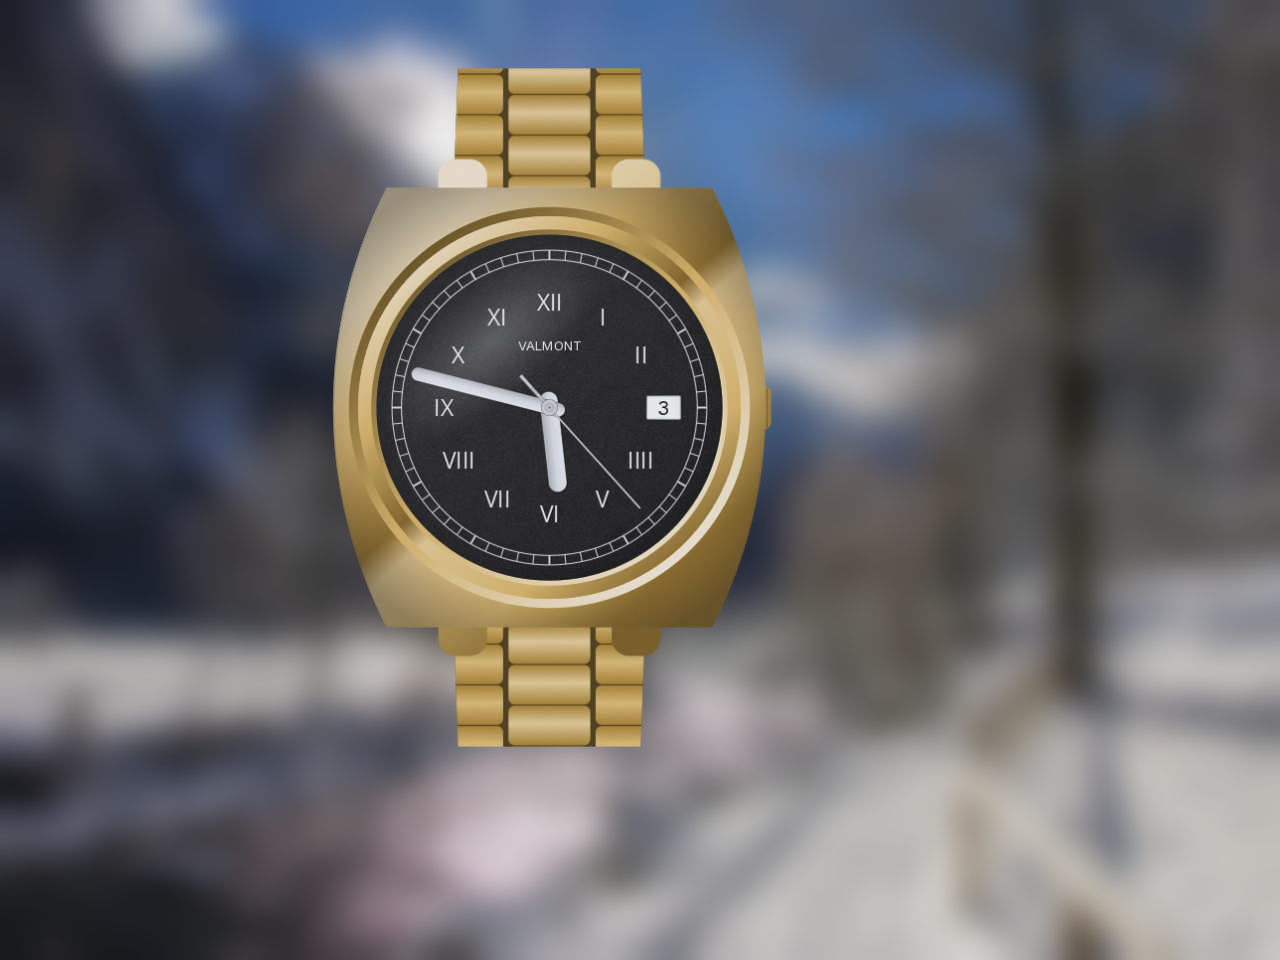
**5:47:23**
